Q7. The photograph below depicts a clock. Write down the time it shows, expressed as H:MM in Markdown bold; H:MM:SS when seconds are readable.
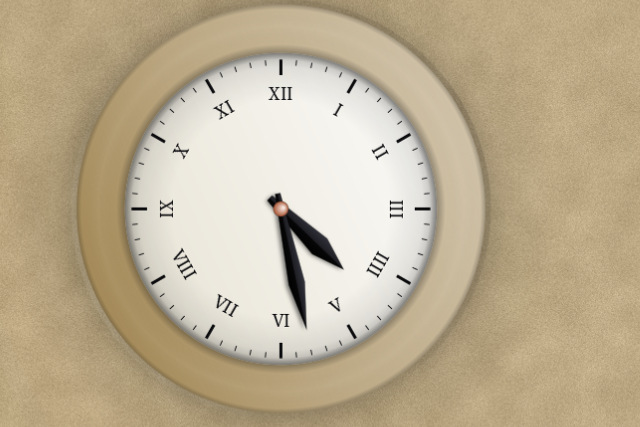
**4:28**
